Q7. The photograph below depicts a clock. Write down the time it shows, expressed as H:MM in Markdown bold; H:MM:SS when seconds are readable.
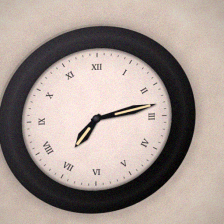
**7:13**
